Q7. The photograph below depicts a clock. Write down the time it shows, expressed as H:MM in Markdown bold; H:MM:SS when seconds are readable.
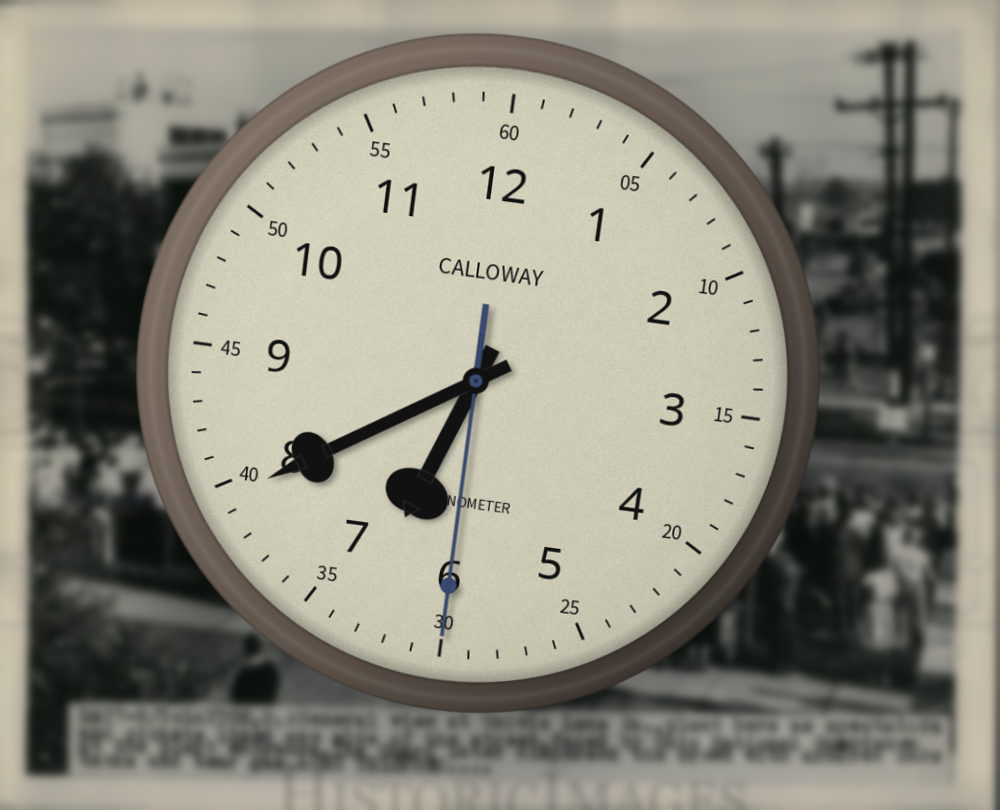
**6:39:30**
